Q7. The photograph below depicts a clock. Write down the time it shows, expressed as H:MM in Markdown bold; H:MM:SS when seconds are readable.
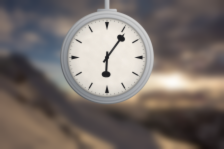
**6:06**
